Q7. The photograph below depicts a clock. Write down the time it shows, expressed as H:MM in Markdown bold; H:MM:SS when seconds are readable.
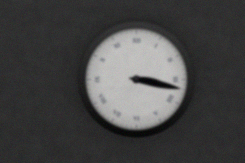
**3:17**
